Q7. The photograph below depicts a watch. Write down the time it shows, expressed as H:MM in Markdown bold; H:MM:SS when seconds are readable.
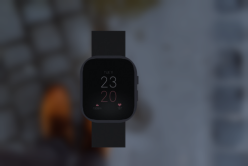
**23:20**
